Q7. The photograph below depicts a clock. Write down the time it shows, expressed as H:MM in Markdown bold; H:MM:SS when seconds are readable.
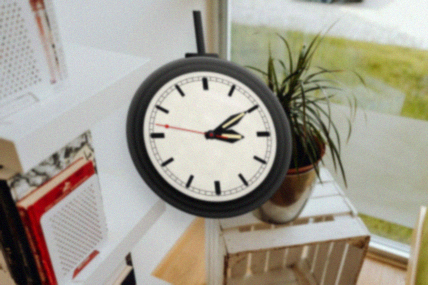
**3:09:47**
